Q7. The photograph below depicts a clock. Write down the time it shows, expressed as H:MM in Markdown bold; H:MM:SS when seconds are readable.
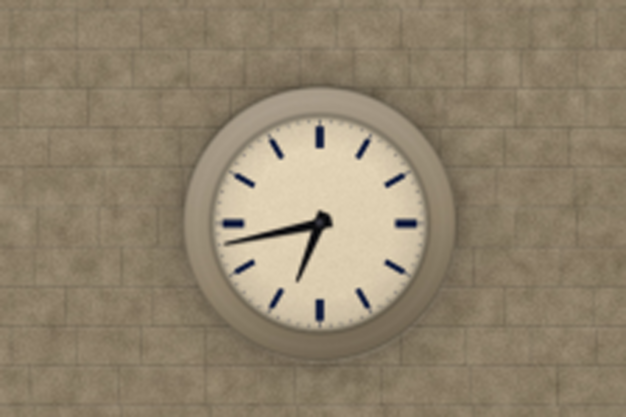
**6:43**
